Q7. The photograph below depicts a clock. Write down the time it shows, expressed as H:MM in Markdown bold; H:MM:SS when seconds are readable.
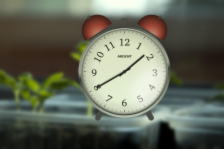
**1:40**
